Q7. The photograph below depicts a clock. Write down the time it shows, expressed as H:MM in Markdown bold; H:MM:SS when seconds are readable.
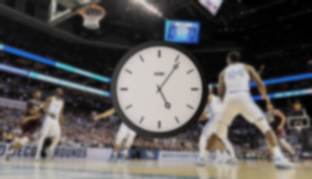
**5:06**
